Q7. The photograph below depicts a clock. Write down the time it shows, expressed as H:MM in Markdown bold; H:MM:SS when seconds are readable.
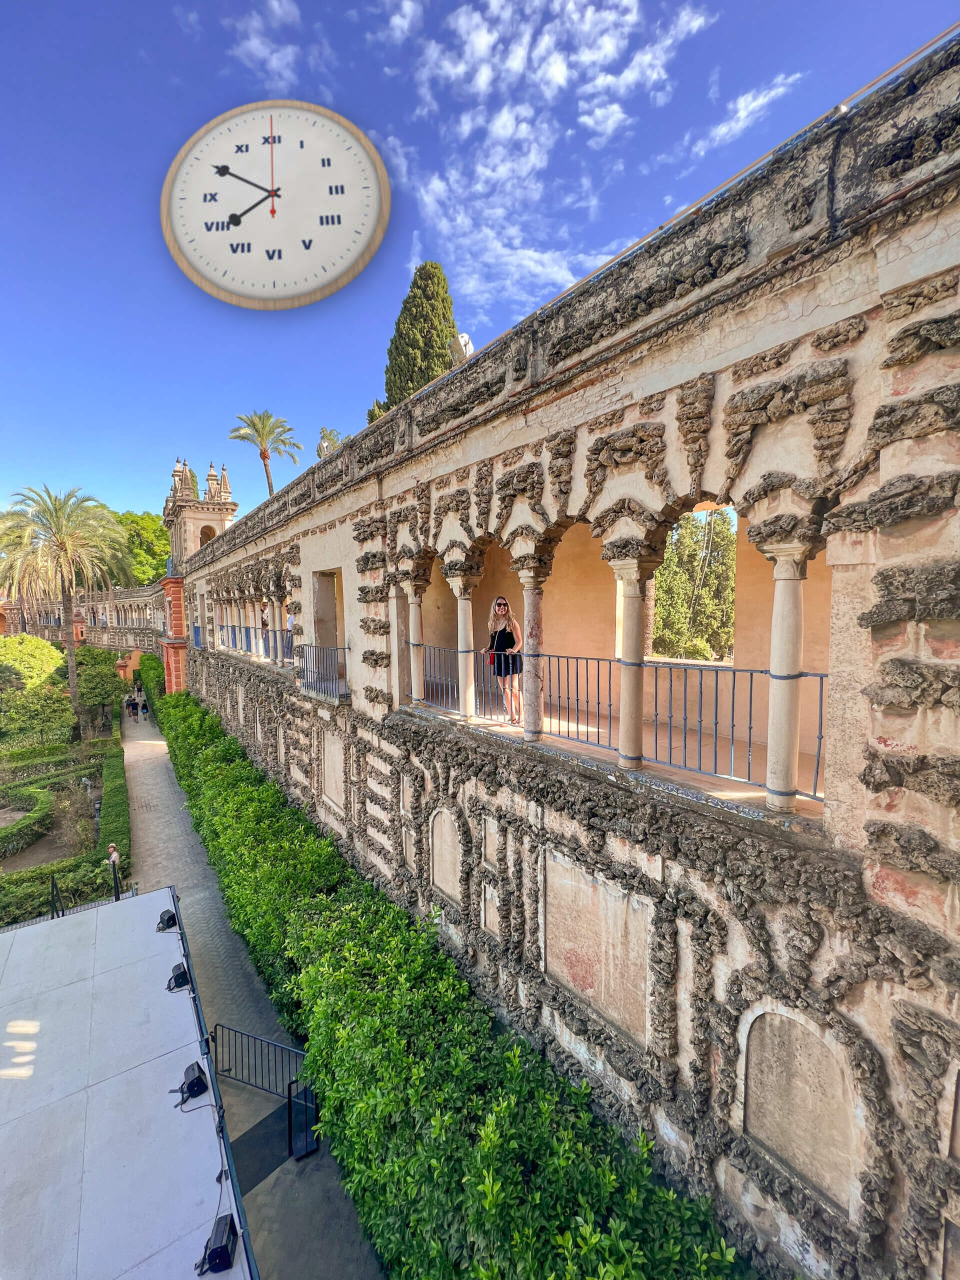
**7:50:00**
